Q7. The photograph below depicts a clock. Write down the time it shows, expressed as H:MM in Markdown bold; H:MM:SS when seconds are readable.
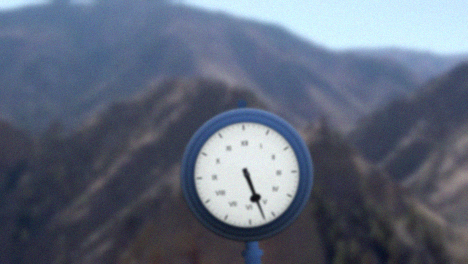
**5:27**
